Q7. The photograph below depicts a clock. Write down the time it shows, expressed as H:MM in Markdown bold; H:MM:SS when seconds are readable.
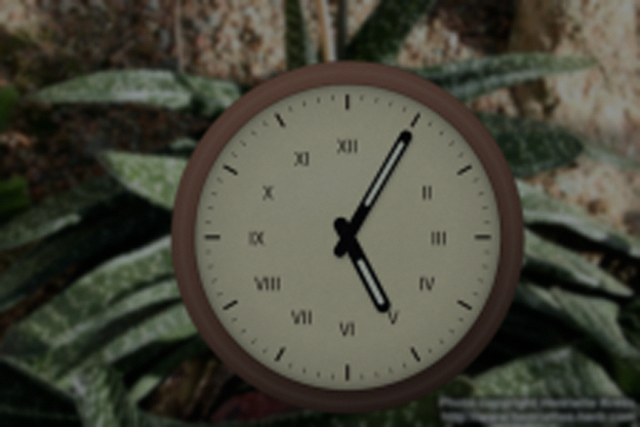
**5:05**
